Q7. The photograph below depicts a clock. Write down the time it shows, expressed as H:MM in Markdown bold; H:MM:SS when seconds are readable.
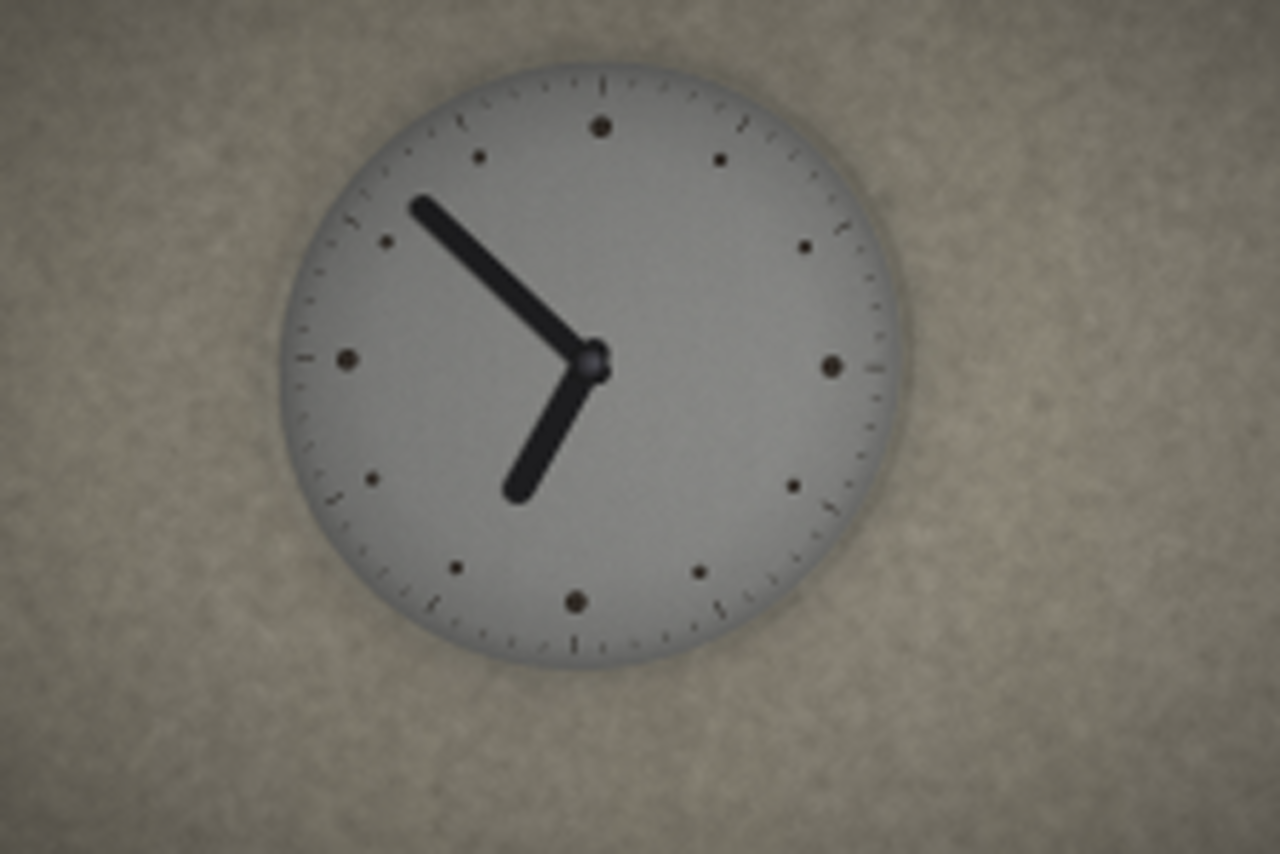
**6:52**
